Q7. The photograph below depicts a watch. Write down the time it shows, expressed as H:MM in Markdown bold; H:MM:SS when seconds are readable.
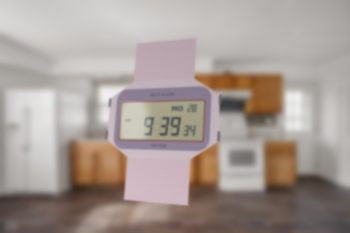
**9:39**
